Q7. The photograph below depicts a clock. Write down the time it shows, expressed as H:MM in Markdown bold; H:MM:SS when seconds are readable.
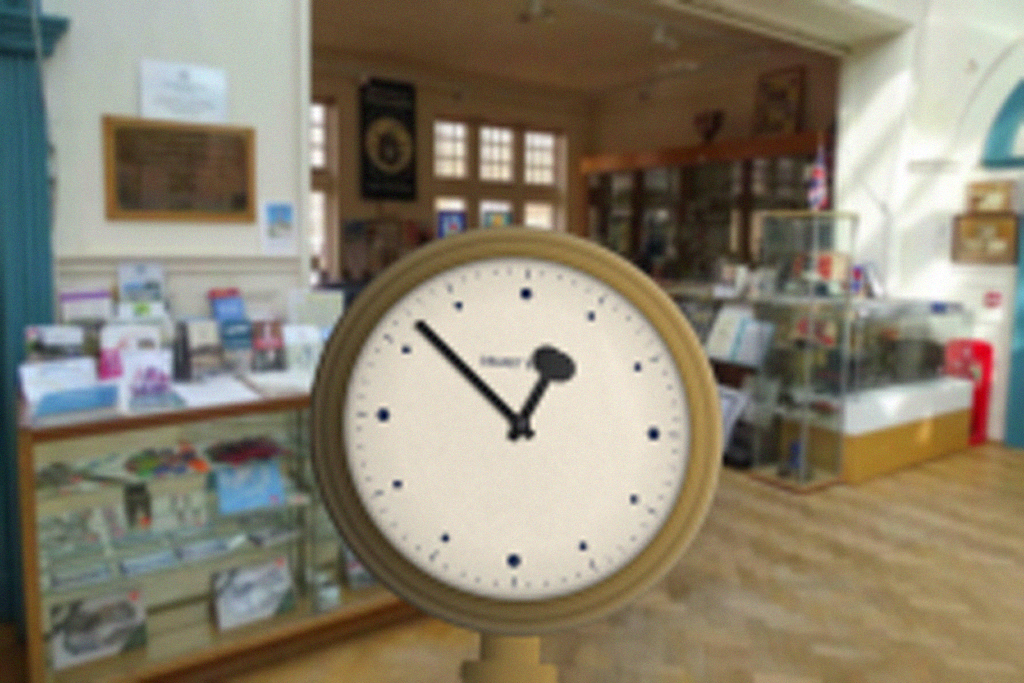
**12:52**
